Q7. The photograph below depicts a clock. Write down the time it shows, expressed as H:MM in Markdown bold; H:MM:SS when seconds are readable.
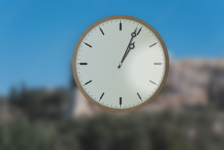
**1:04**
